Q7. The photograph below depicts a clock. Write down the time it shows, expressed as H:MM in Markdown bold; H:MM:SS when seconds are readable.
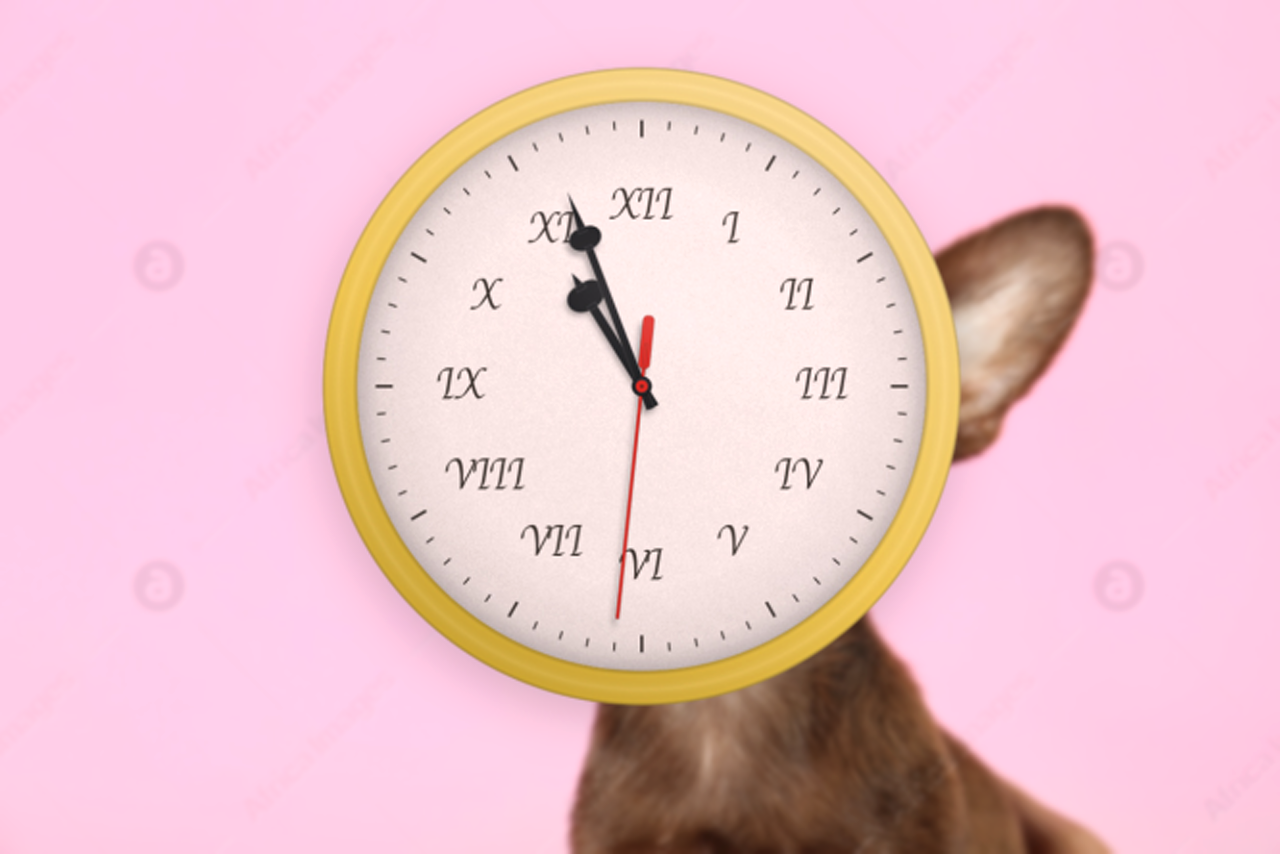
**10:56:31**
